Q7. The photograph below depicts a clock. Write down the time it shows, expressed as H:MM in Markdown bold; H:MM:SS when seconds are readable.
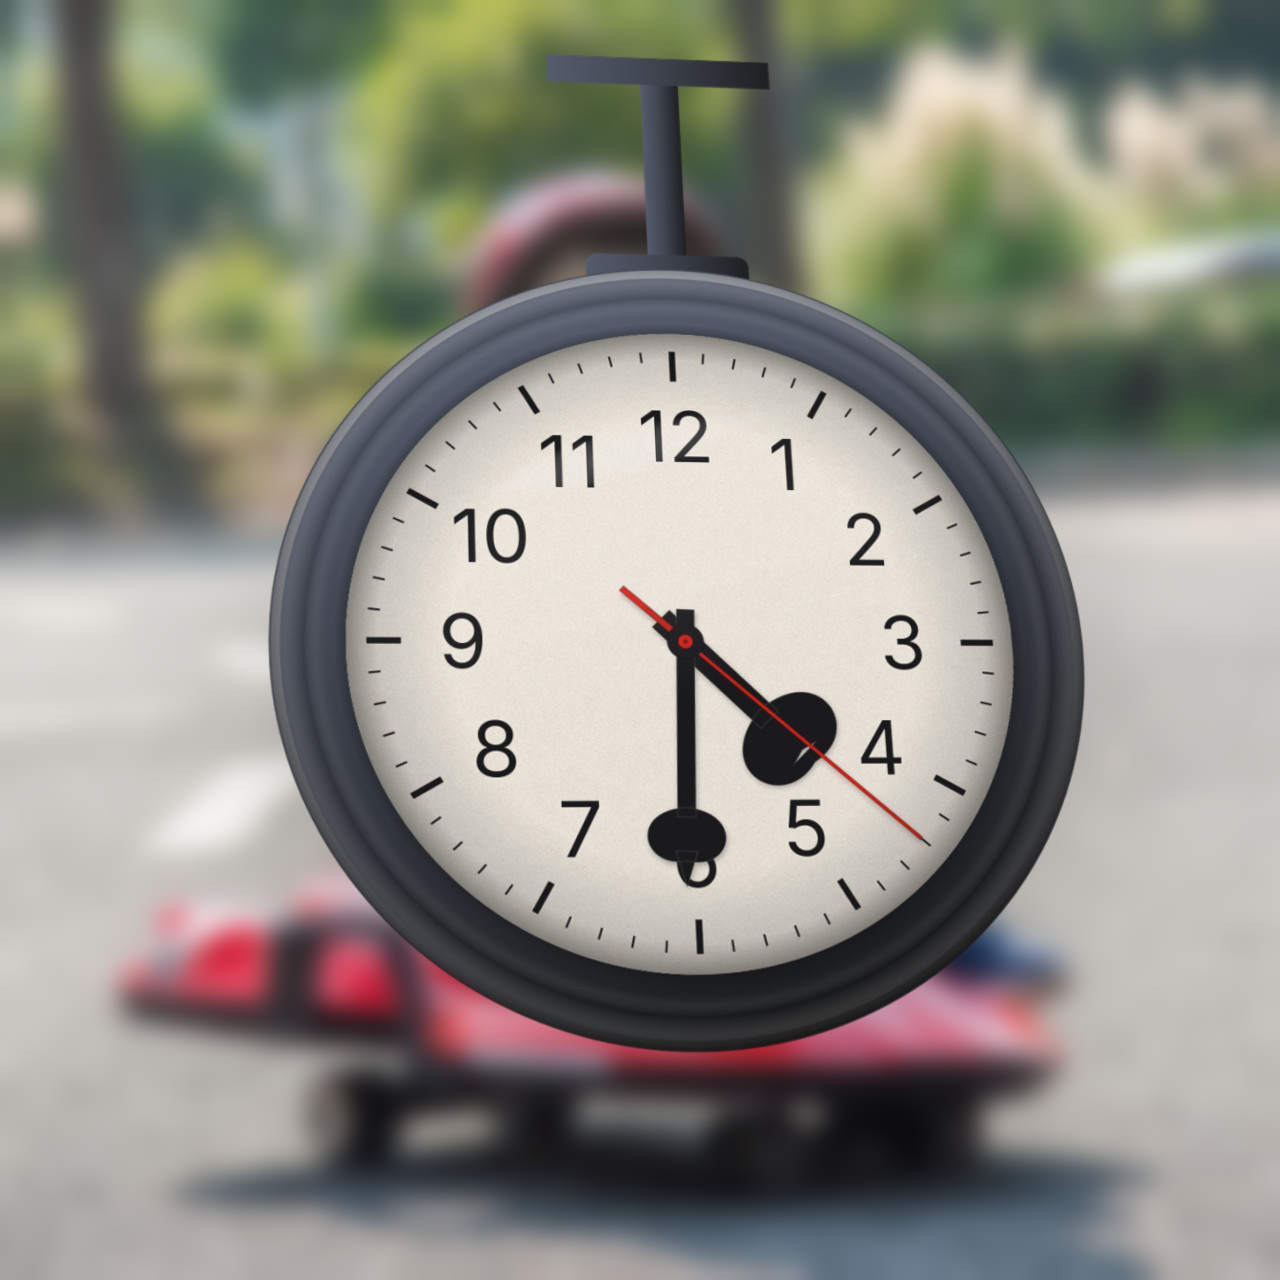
**4:30:22**
